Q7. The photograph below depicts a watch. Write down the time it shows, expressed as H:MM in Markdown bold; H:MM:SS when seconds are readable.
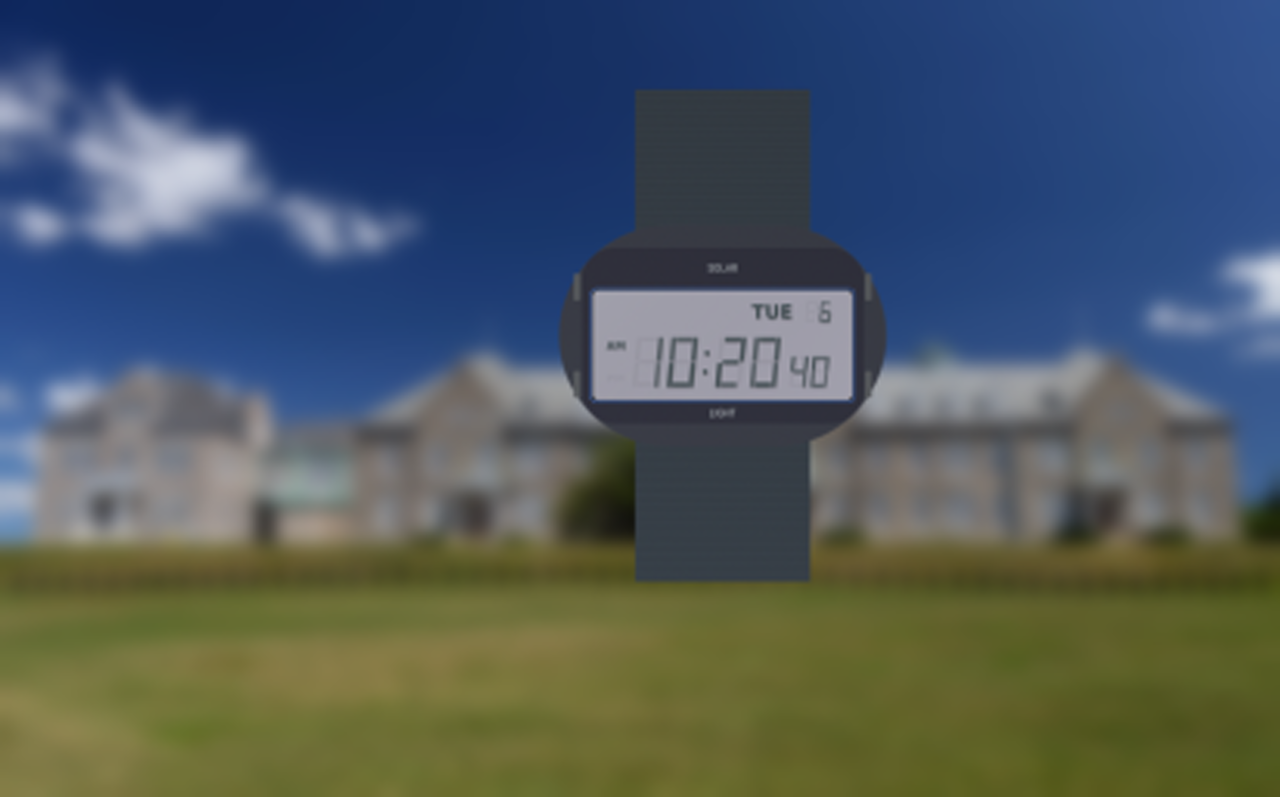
**10:20:40**
